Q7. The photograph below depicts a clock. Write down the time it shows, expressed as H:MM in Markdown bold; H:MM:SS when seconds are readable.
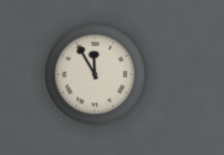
**11:55**
